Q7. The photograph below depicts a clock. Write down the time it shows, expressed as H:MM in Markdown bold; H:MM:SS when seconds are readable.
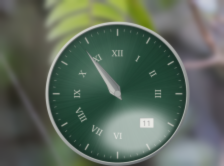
**10:54**
